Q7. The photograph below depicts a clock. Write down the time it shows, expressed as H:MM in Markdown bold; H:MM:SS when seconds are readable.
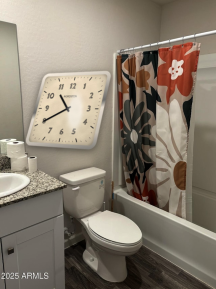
**10:40**
